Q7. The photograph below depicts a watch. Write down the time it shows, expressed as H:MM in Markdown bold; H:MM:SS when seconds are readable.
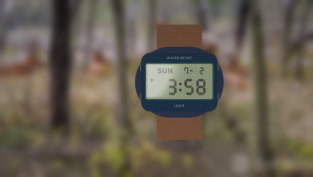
**3:58**
